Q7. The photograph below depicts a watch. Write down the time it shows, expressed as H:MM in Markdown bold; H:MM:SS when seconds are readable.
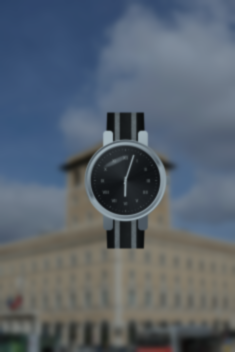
**6:03**
